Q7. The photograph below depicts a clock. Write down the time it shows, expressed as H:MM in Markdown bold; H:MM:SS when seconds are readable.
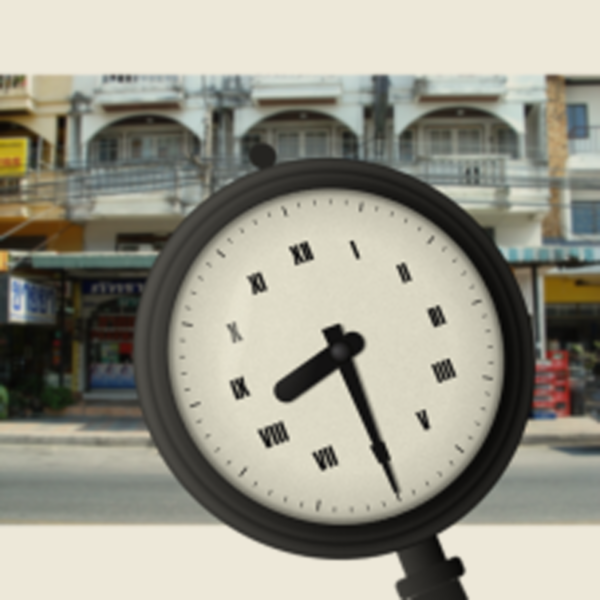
**8:30**
